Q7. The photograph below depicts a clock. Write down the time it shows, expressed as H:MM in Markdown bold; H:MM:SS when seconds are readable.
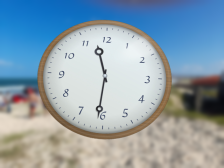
**11:31**
